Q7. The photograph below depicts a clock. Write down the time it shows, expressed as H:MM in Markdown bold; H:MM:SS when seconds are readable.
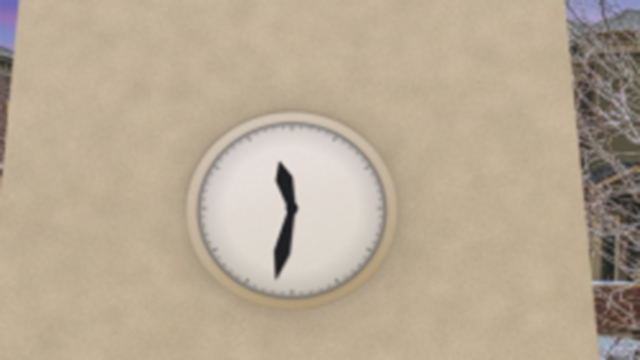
**11:32**
